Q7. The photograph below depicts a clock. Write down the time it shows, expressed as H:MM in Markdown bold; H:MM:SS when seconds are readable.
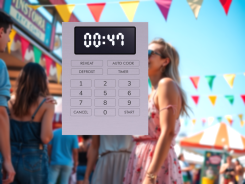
**0:47**
